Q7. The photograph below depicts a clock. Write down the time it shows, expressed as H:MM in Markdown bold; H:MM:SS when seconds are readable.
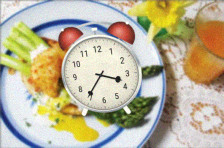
**3:36**
